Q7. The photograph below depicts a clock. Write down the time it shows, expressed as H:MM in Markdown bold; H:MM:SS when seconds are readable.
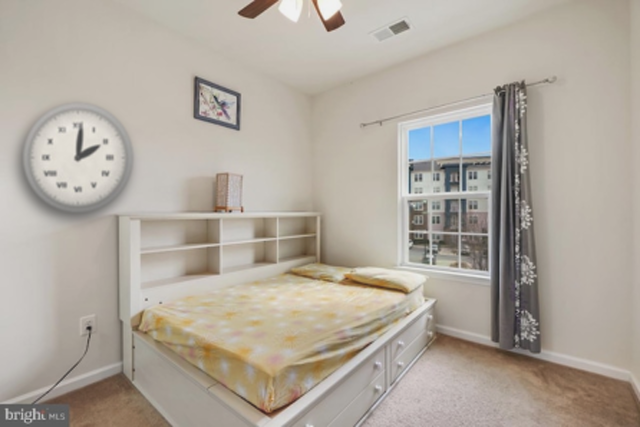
**2:01**
